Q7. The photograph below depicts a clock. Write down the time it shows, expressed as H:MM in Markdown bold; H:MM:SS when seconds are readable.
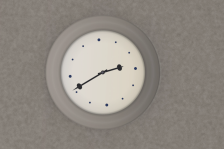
**2:41**
